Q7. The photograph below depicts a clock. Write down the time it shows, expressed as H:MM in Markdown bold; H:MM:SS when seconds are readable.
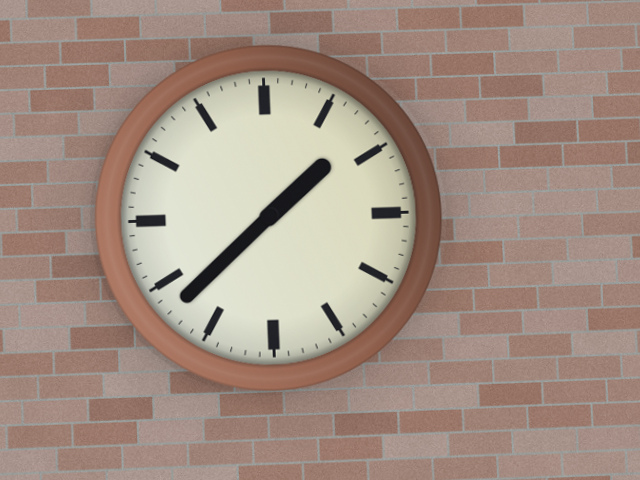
**1:38**
